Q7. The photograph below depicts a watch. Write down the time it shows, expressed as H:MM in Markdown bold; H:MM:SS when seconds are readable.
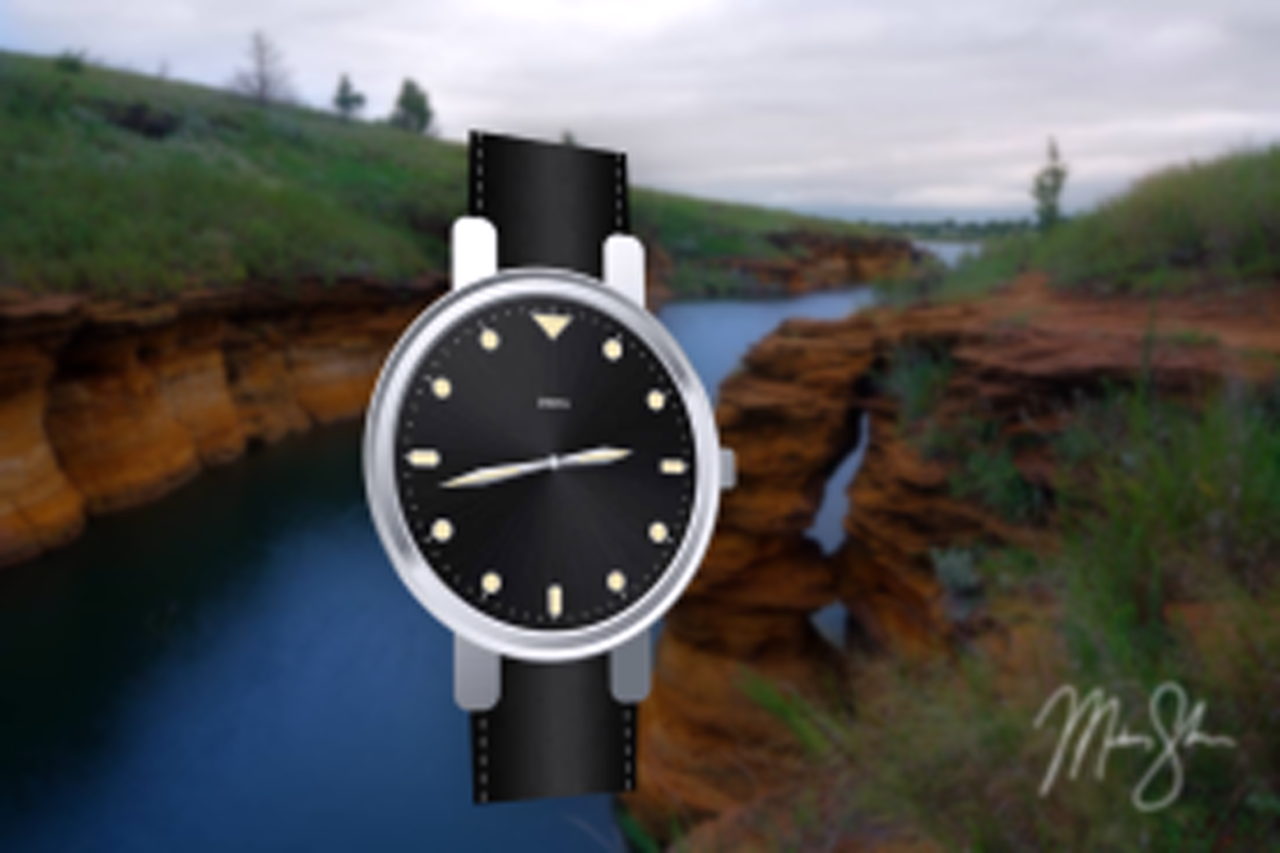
**2:43**
